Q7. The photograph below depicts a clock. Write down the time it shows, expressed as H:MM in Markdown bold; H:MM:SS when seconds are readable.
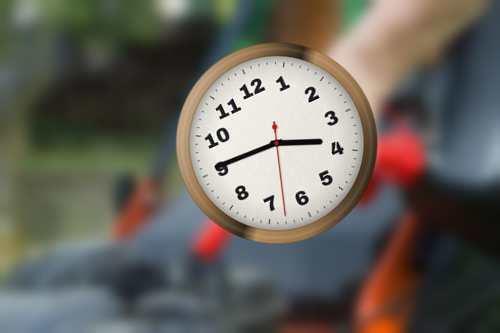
**3:45:33**
